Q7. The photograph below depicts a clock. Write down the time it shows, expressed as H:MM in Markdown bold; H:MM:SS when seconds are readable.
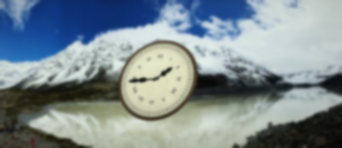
**1:44**
